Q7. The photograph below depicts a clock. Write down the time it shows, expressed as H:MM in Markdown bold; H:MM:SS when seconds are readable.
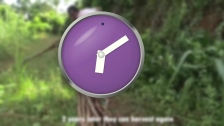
**6:09**
